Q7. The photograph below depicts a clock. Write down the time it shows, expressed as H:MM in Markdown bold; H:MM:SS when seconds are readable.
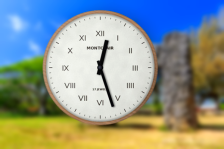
**12:27**
